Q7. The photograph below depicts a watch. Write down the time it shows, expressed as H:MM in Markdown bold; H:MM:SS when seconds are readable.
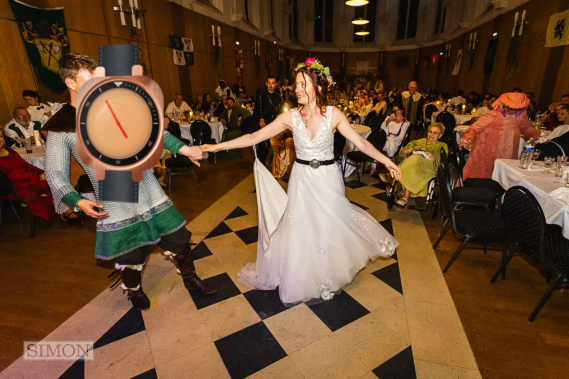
**4:55**
